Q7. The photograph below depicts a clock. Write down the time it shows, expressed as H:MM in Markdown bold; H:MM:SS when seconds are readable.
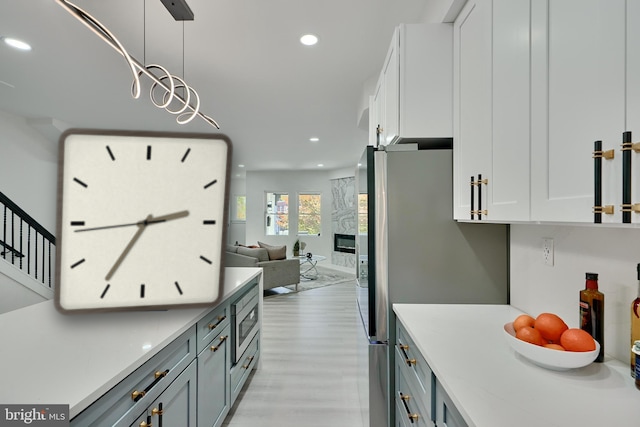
**2:35:44**
